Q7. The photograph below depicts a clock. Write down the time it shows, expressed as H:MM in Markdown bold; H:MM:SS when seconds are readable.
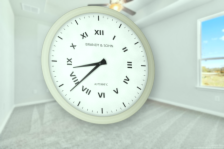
**8:38**
